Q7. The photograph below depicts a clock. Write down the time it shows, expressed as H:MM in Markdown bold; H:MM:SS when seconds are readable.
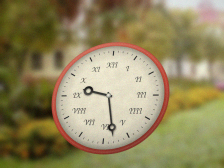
**9:28**
